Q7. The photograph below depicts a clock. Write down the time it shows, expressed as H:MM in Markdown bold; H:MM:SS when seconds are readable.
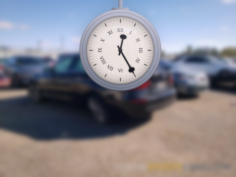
**12:25**
